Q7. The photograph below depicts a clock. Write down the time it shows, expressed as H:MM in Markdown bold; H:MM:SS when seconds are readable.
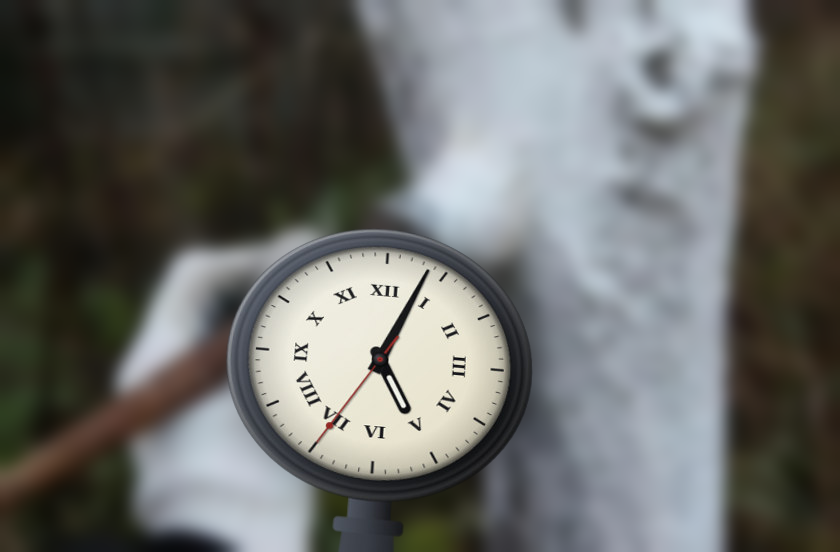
**5:03:35**
